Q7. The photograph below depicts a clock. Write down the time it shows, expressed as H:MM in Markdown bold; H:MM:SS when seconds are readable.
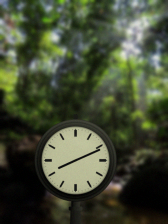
**8:11**
